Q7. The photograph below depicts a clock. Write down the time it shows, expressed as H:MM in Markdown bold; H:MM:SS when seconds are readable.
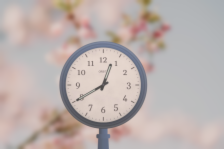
**12:40**
